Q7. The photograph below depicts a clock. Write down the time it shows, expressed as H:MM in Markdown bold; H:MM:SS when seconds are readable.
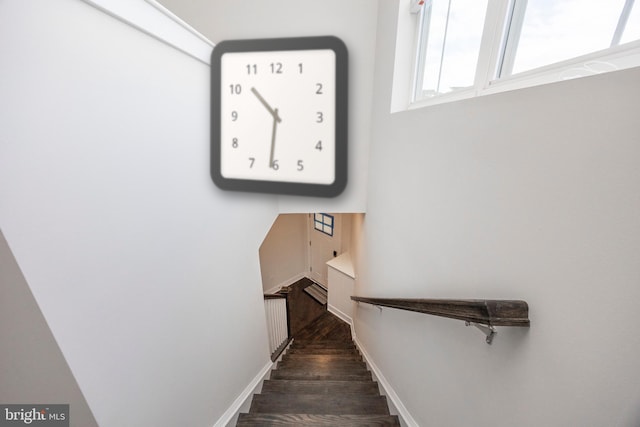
**10:31**
